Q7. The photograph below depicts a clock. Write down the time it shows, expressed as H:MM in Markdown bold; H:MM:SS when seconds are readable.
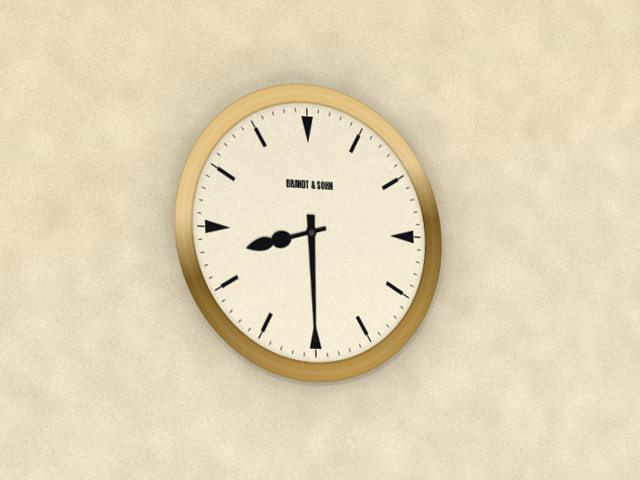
**8:30**
